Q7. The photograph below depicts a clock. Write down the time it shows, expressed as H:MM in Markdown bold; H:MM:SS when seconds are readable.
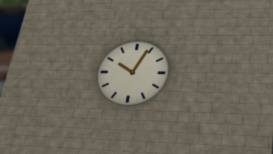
**10:04**
